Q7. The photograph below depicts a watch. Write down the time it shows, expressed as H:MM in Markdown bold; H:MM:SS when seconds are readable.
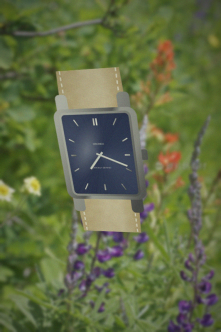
**7:19**
